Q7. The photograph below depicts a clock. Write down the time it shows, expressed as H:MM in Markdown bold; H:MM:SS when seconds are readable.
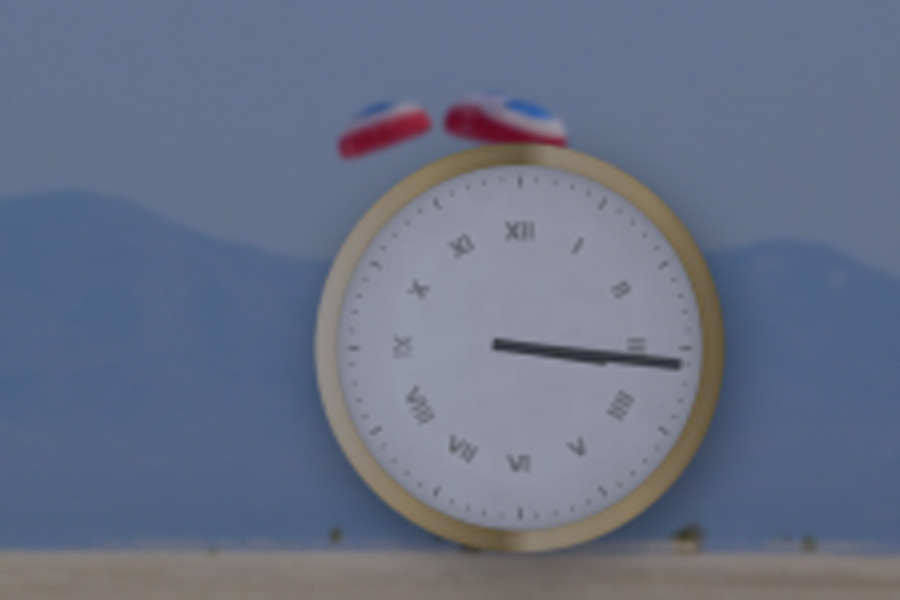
**3:16**
